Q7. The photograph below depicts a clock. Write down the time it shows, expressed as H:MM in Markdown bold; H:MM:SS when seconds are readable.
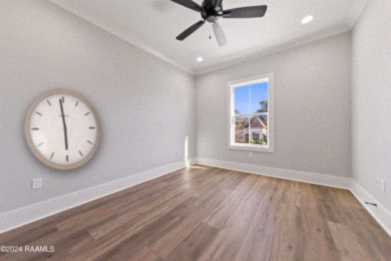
**5:59**
